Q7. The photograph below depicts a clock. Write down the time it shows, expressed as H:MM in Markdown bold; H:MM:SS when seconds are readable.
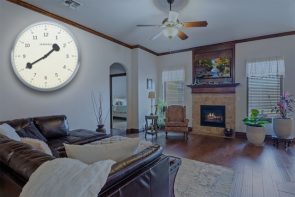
**1:40**
